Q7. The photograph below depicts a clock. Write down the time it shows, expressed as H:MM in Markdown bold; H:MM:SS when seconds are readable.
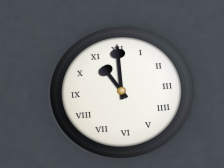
**11:00**
